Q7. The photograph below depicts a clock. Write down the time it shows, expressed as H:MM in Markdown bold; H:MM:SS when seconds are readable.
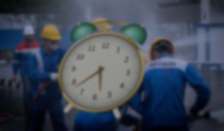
**5:38**
